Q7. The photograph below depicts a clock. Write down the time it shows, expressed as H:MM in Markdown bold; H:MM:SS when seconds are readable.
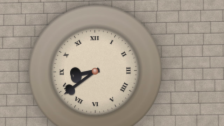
**8:39**
